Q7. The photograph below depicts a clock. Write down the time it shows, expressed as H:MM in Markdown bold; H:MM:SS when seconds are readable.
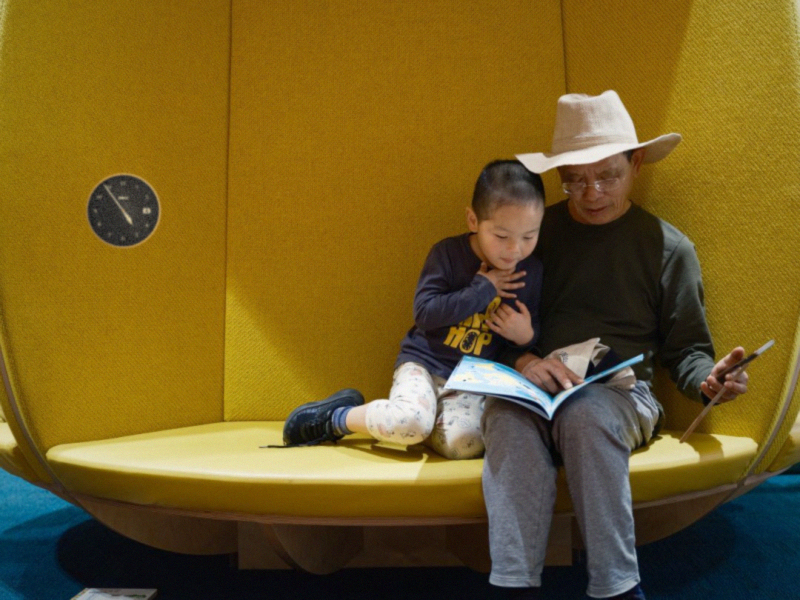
**4:54**
